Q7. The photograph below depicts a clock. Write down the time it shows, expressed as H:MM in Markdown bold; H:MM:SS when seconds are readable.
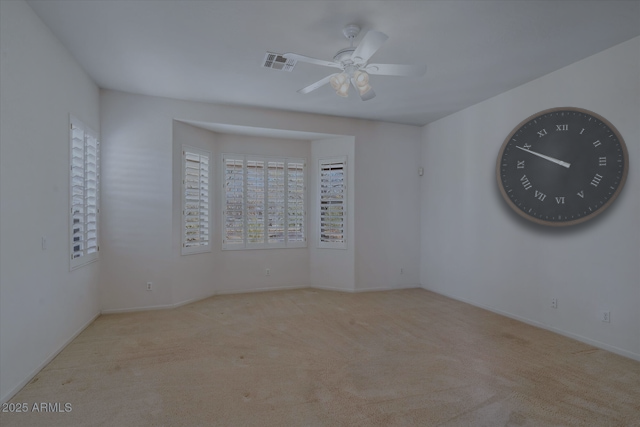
**9:49**
